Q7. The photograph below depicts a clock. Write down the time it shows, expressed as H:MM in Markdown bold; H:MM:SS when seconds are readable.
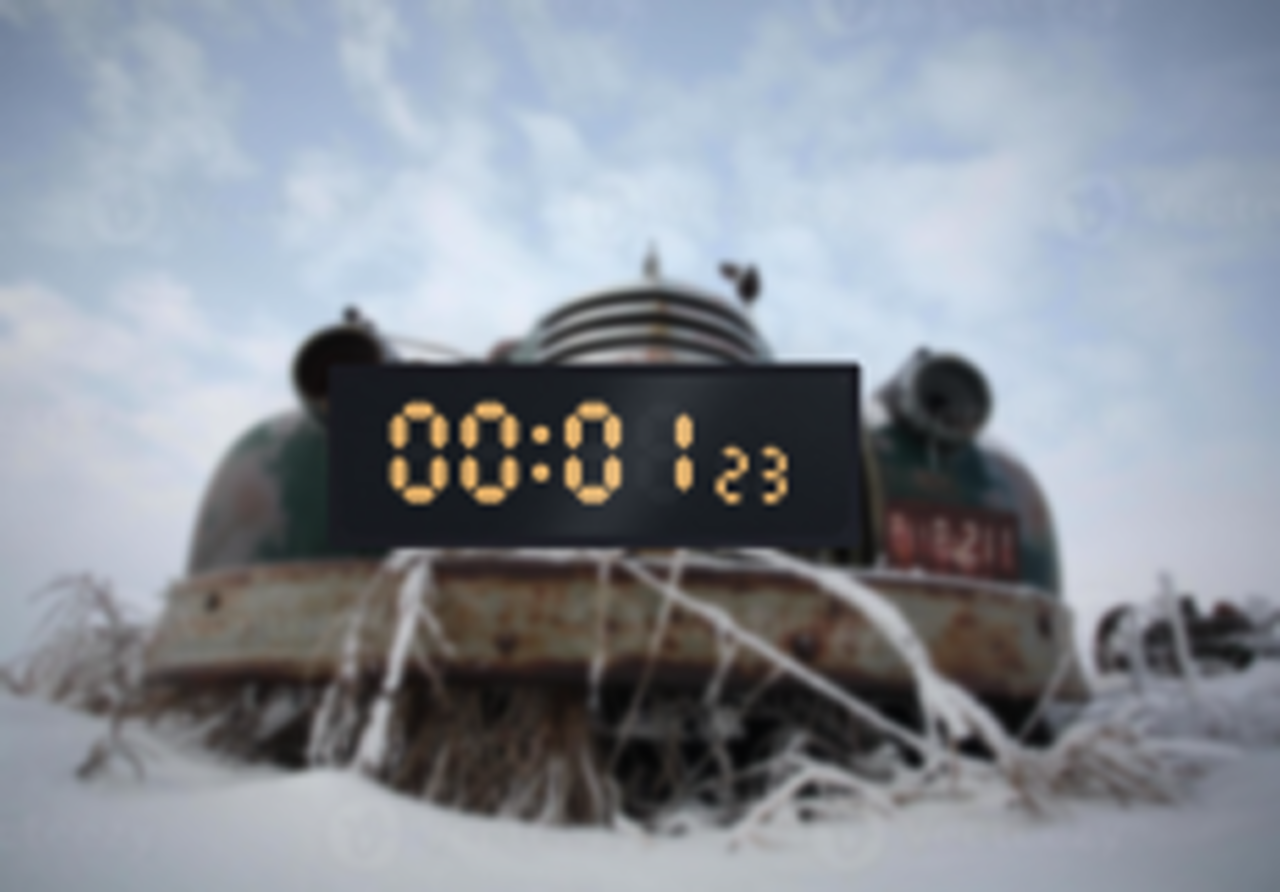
**0:01:23**
